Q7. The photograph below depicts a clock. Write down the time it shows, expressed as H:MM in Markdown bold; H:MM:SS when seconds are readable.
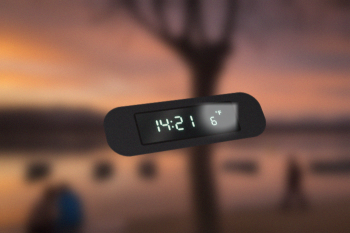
**14:21**
